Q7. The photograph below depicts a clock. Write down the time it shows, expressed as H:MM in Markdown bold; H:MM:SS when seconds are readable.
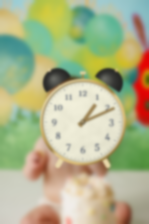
**1:11**
